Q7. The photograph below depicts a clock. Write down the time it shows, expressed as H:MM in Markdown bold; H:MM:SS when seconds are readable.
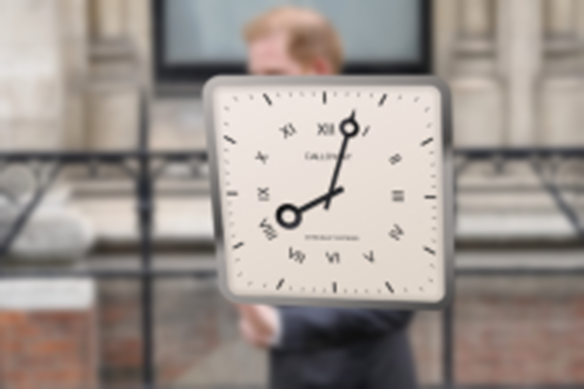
**8:03**
